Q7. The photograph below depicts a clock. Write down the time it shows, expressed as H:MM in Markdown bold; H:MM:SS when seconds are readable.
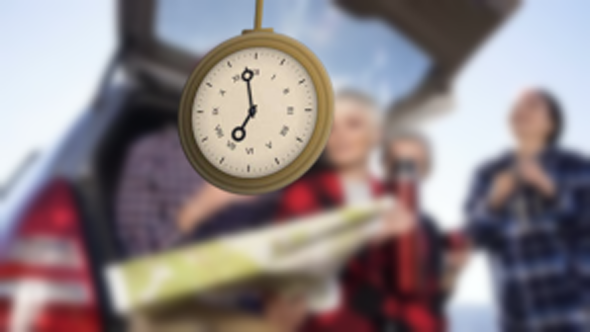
**6:58**
